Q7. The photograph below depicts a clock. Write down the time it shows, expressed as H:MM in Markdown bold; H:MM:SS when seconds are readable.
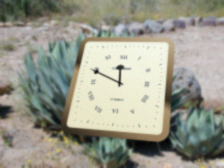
**11:49**
